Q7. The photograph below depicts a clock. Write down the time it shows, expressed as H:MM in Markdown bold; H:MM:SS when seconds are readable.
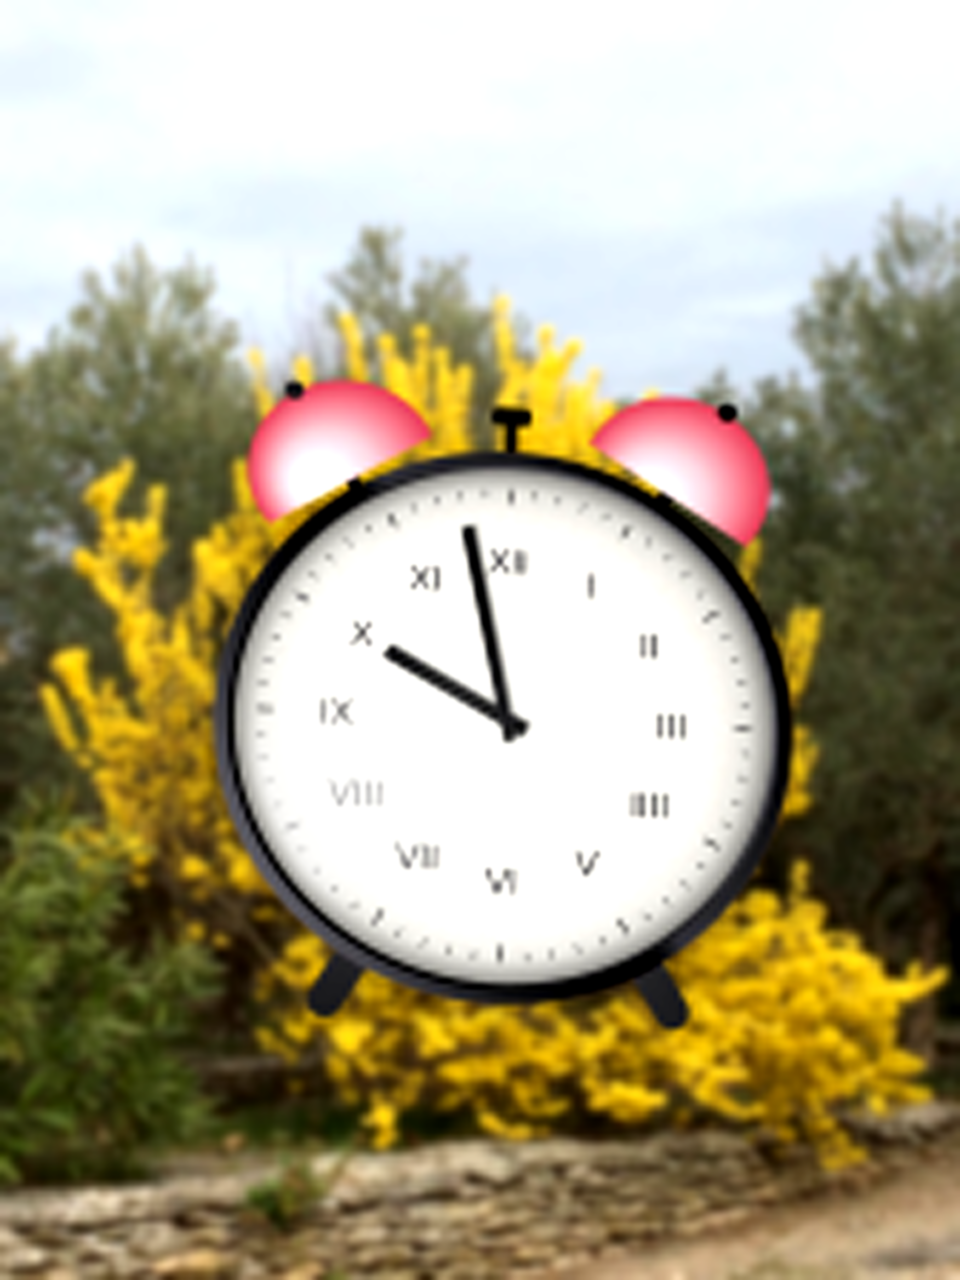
**9:58**
